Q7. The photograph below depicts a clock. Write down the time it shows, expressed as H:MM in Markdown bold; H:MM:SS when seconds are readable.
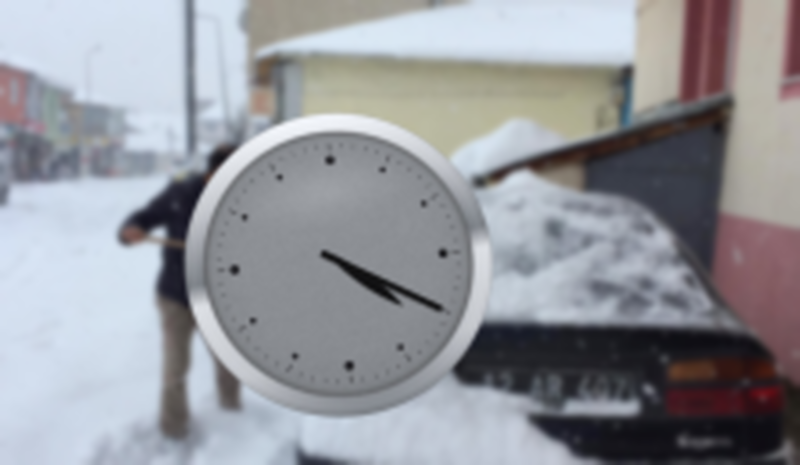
**4:20**
